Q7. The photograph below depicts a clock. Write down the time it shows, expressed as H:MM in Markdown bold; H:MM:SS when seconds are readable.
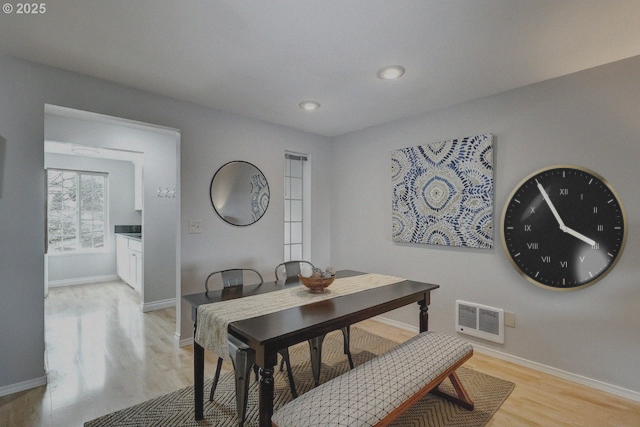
**3:55**
